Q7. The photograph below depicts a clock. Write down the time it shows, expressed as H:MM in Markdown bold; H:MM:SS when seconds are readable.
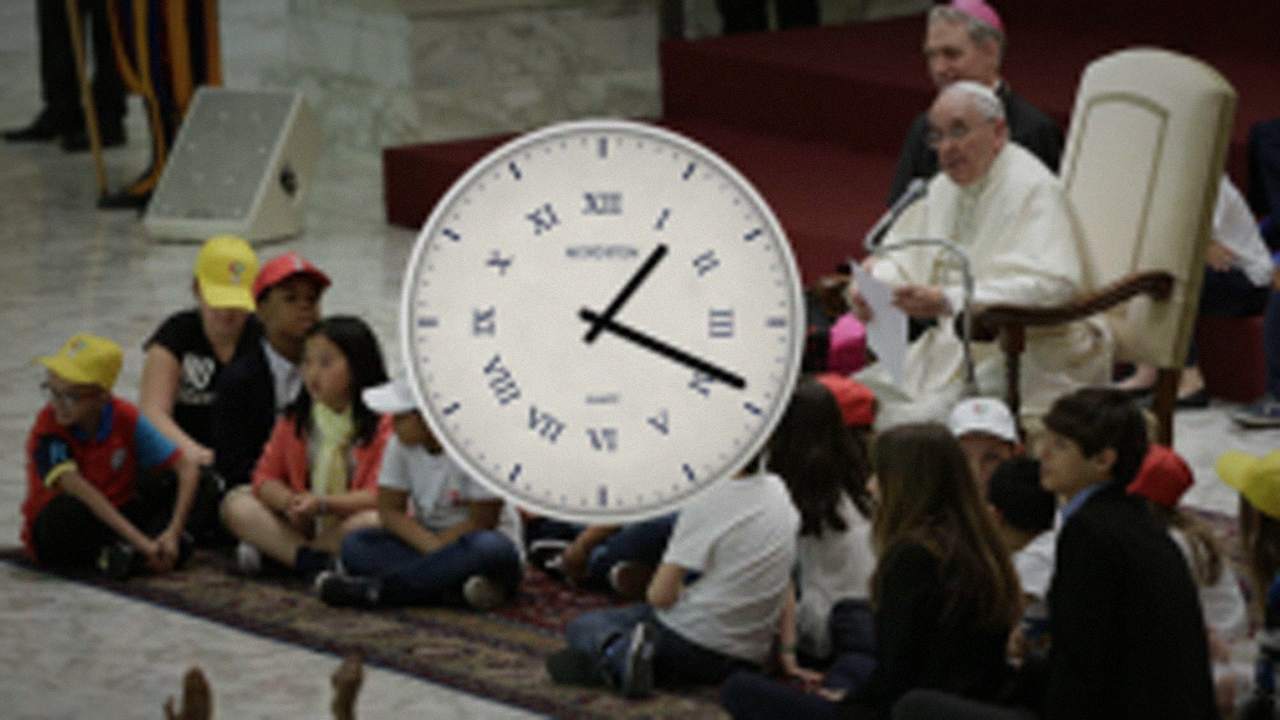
**1:19**
